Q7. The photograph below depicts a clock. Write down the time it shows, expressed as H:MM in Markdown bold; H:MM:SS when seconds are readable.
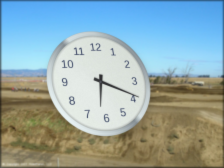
**6:19**
